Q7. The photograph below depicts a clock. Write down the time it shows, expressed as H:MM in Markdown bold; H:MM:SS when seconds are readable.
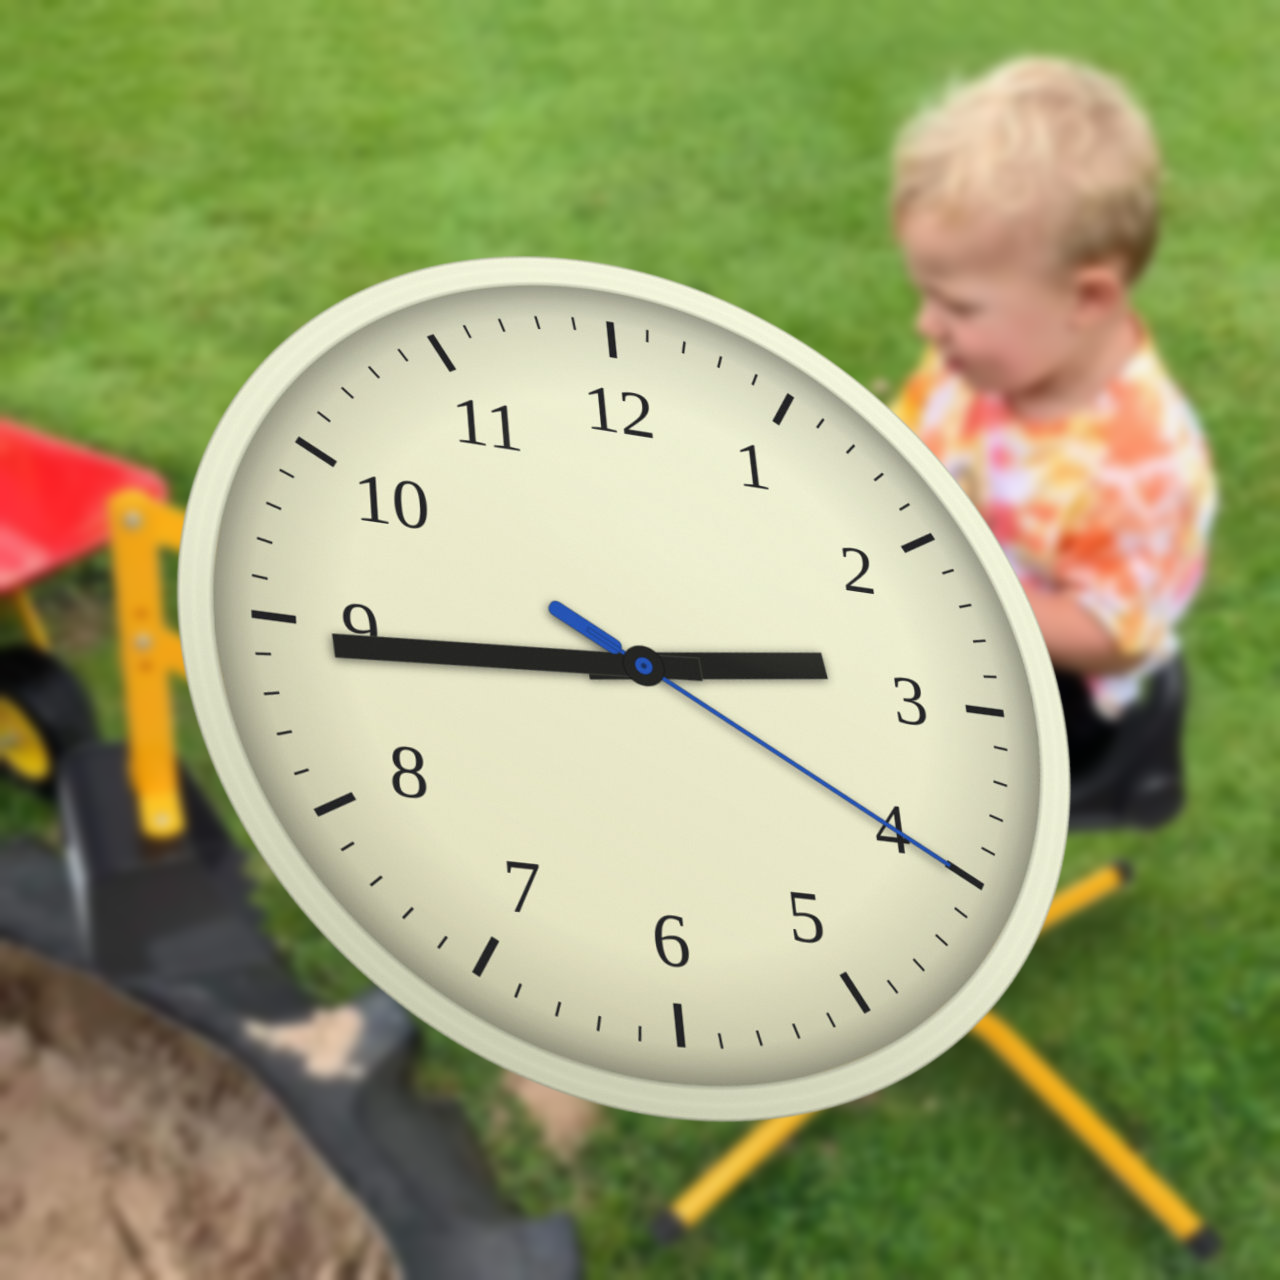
**2:44:20**
